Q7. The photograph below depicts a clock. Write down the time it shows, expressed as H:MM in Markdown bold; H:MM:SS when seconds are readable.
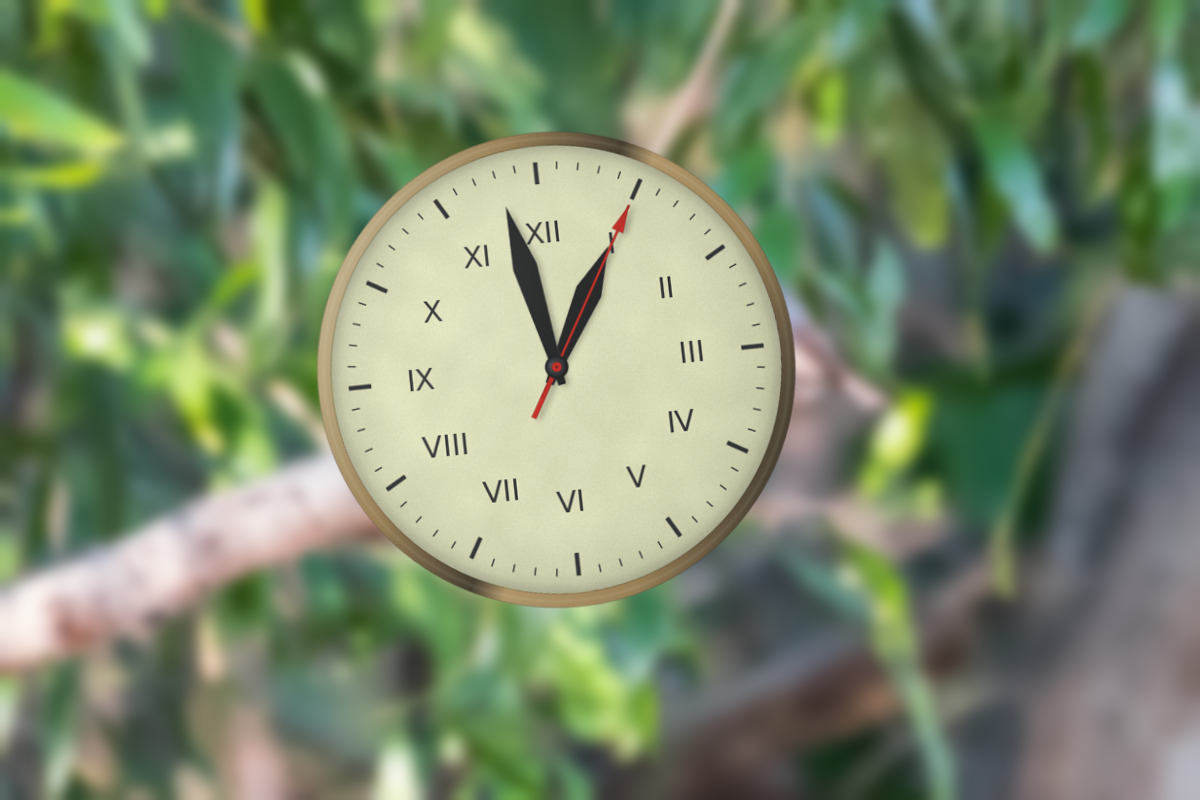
**12:58:05**
